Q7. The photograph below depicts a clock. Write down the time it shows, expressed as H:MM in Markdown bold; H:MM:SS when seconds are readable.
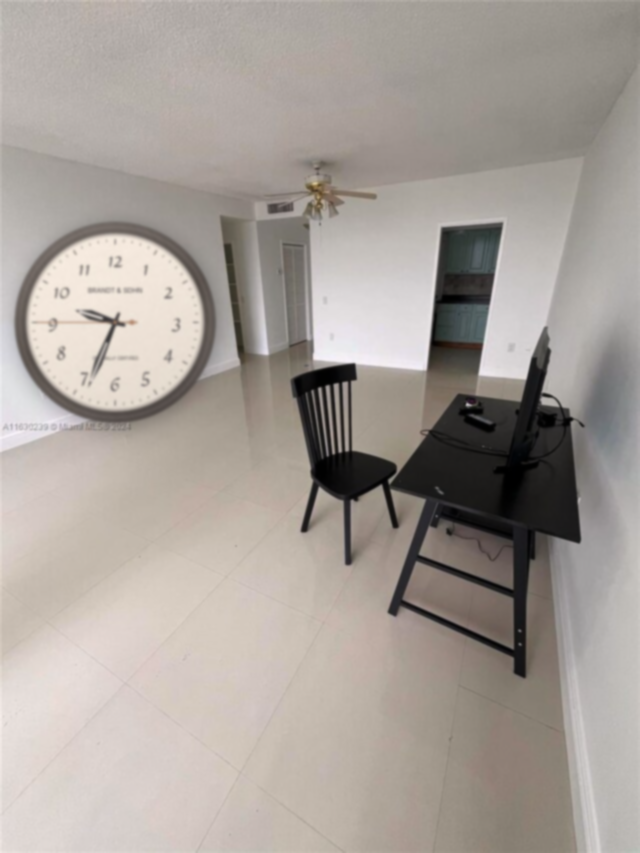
**9:33:45**
